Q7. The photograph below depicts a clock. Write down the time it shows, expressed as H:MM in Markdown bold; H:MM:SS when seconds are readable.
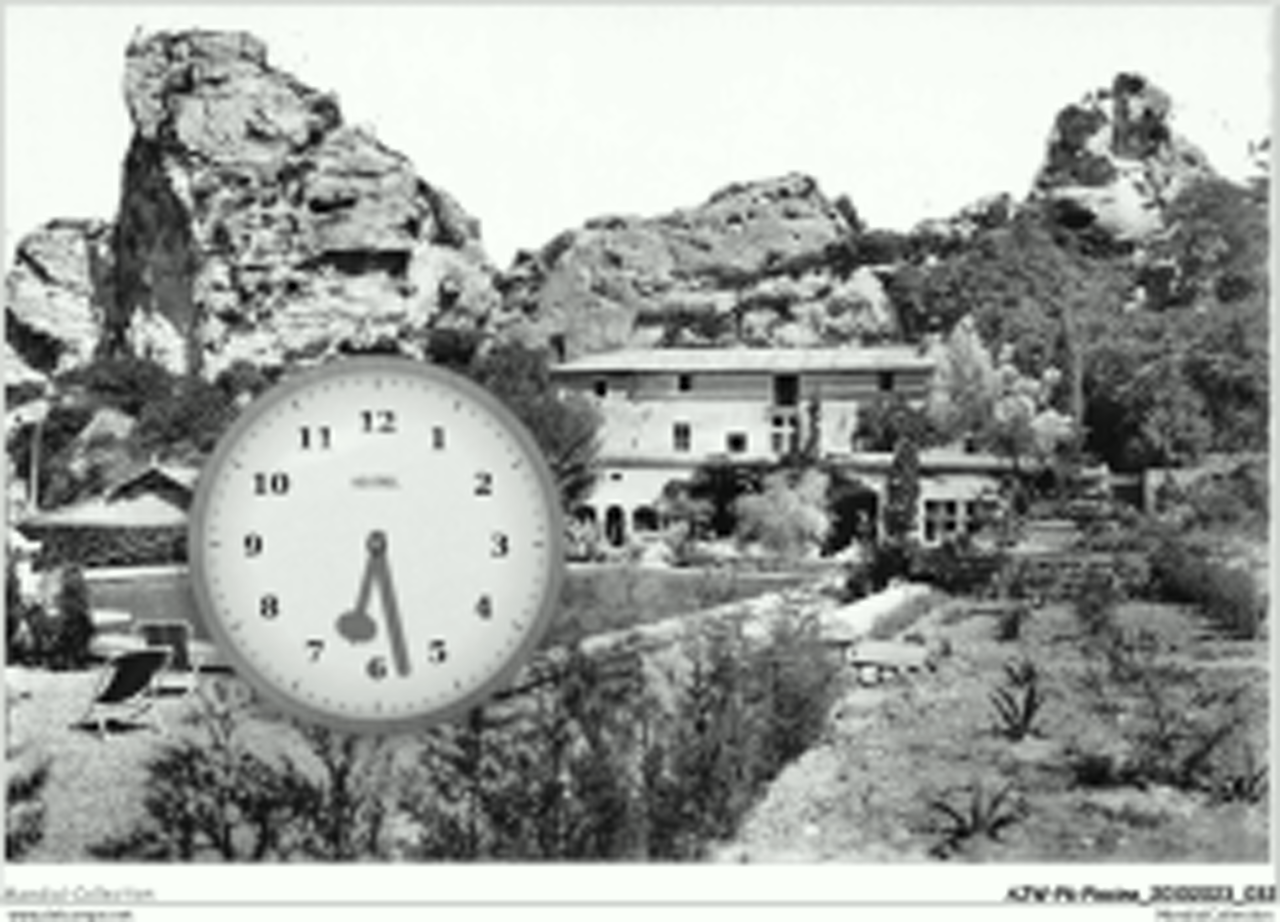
**6:28**
